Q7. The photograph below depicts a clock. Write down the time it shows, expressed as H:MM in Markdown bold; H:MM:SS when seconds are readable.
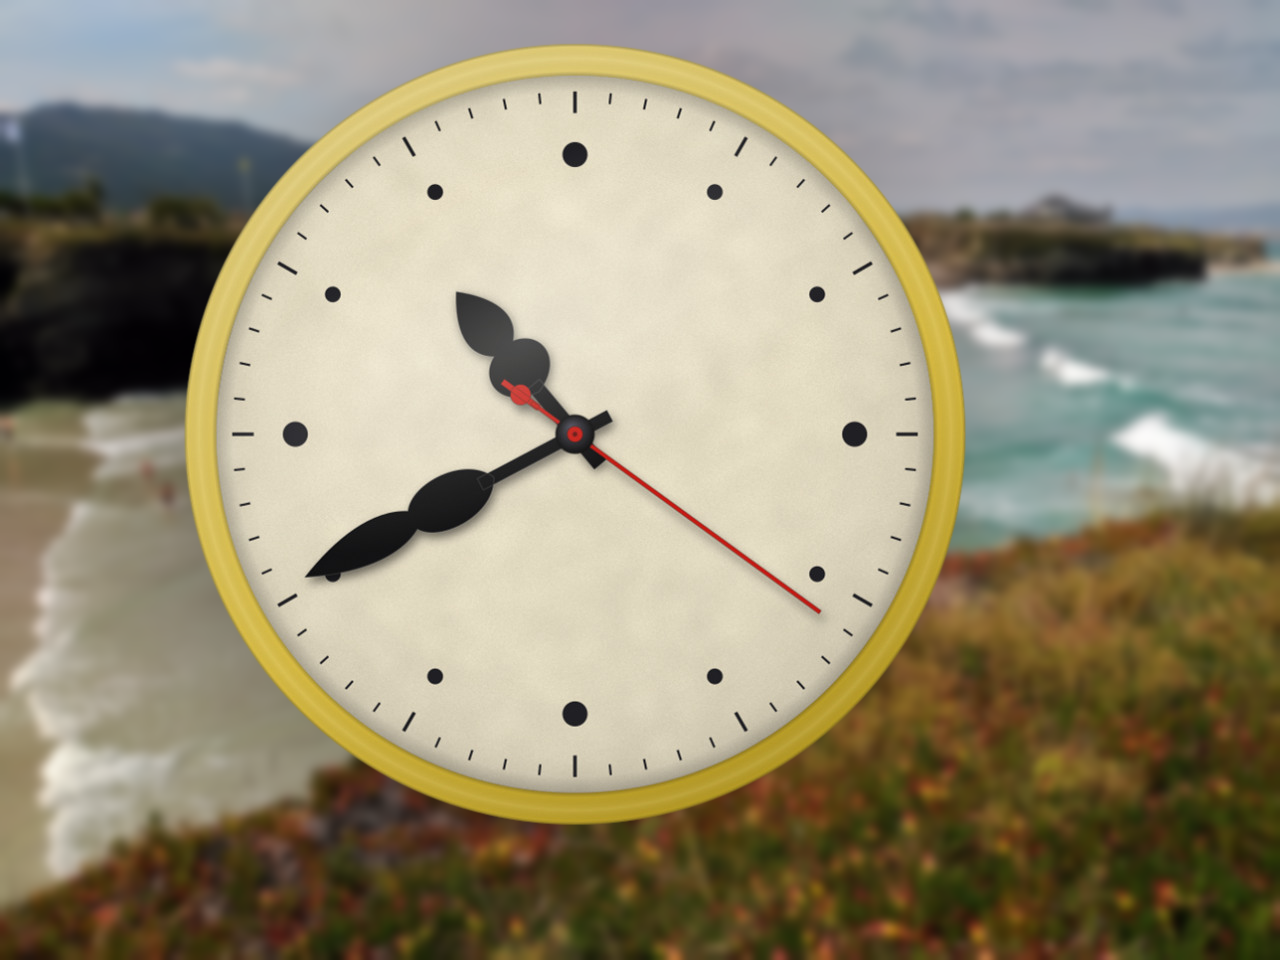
**10:40:21**
